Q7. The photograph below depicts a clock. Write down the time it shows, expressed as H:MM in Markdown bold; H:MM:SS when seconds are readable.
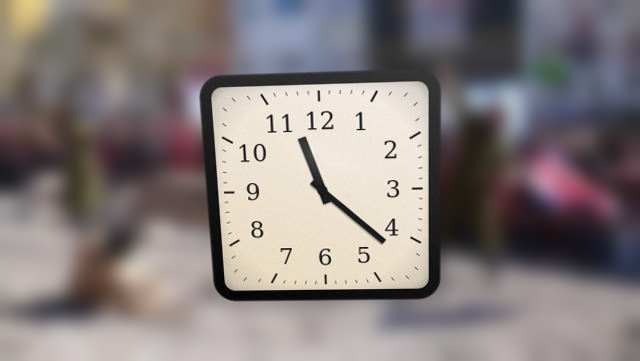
**11:22**
